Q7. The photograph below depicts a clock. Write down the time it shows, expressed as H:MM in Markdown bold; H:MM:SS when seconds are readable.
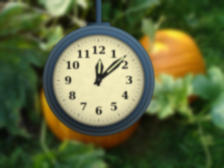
**12:08**
